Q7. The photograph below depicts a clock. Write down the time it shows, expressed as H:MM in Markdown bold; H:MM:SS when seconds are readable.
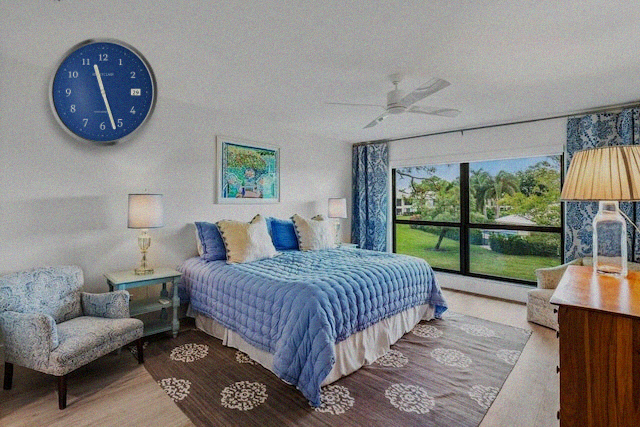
**11:27**
